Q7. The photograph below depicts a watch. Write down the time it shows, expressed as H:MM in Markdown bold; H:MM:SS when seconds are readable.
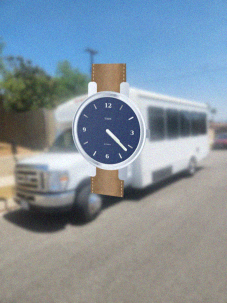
**4:22**
